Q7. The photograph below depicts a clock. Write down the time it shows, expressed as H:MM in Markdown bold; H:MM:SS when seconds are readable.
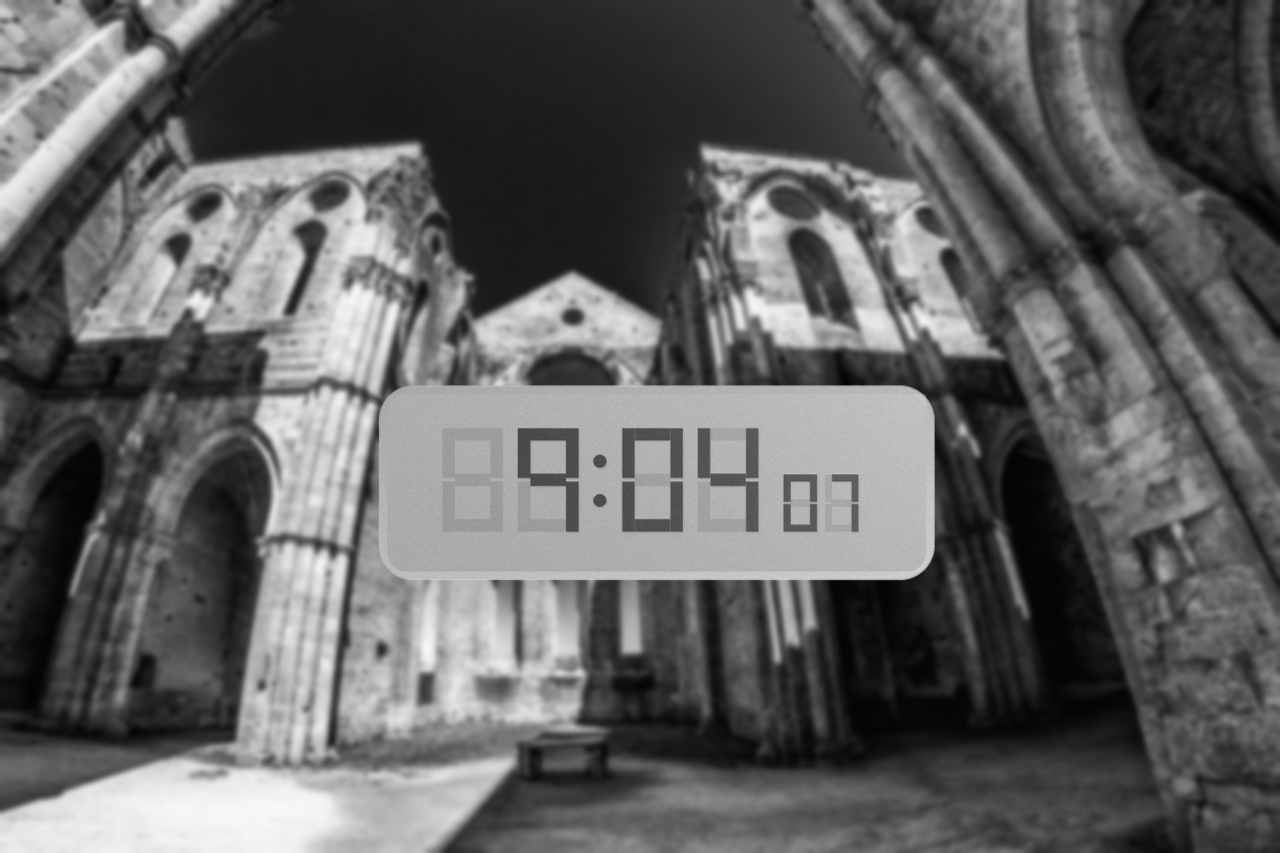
**9:04:07**
